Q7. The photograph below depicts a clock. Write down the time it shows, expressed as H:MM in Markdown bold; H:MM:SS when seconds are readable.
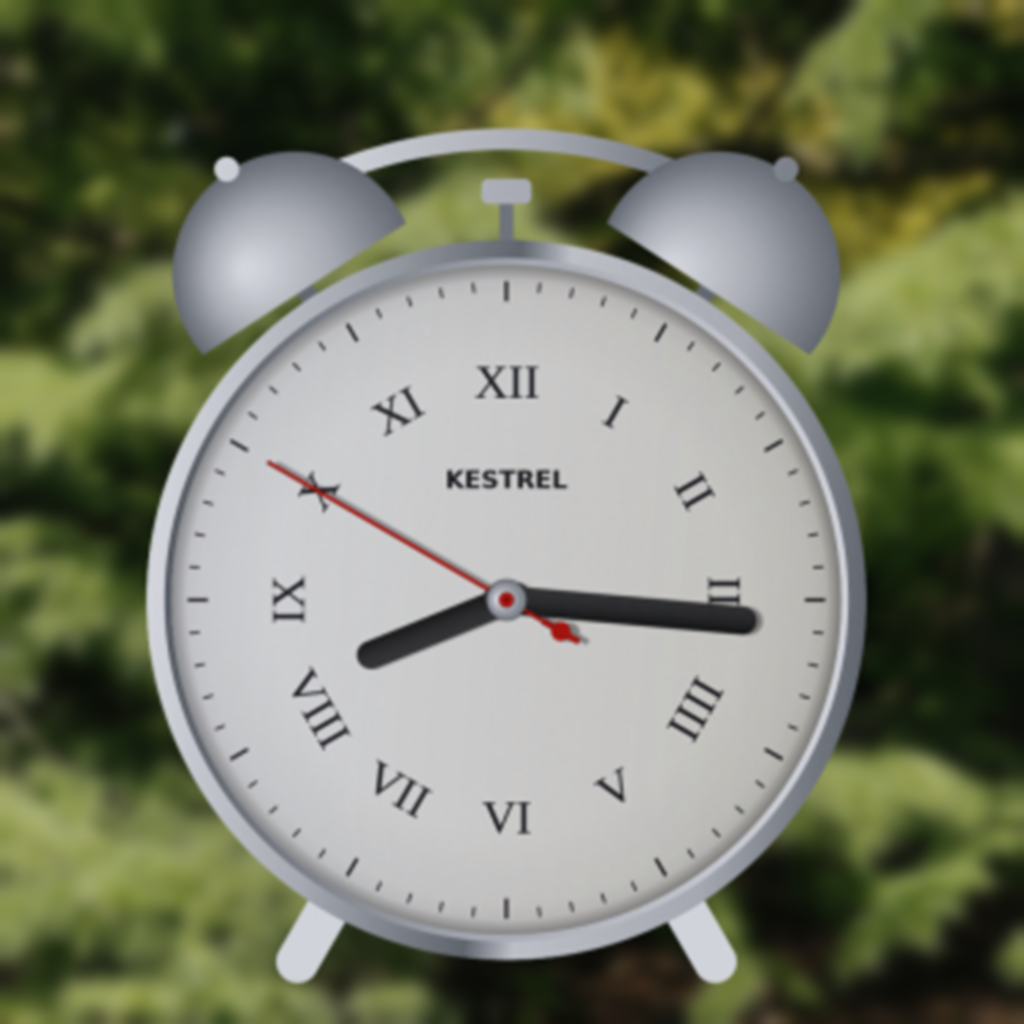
**8:15:50**
